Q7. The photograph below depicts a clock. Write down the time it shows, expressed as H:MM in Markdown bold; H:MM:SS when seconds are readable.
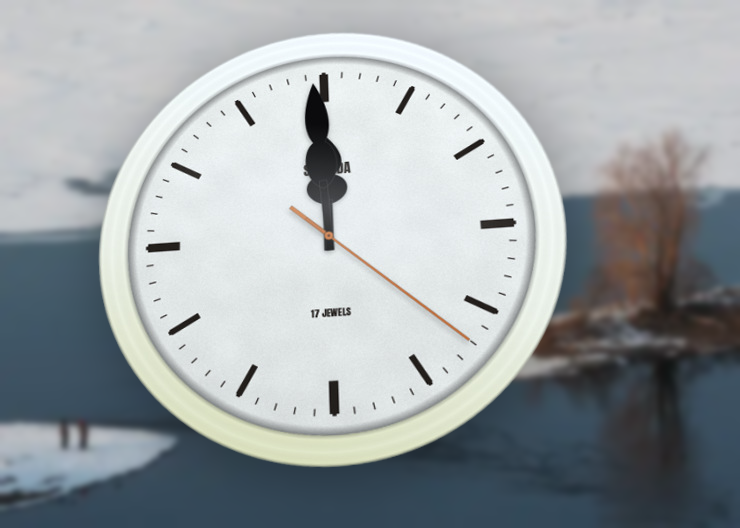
**11:59:22**
